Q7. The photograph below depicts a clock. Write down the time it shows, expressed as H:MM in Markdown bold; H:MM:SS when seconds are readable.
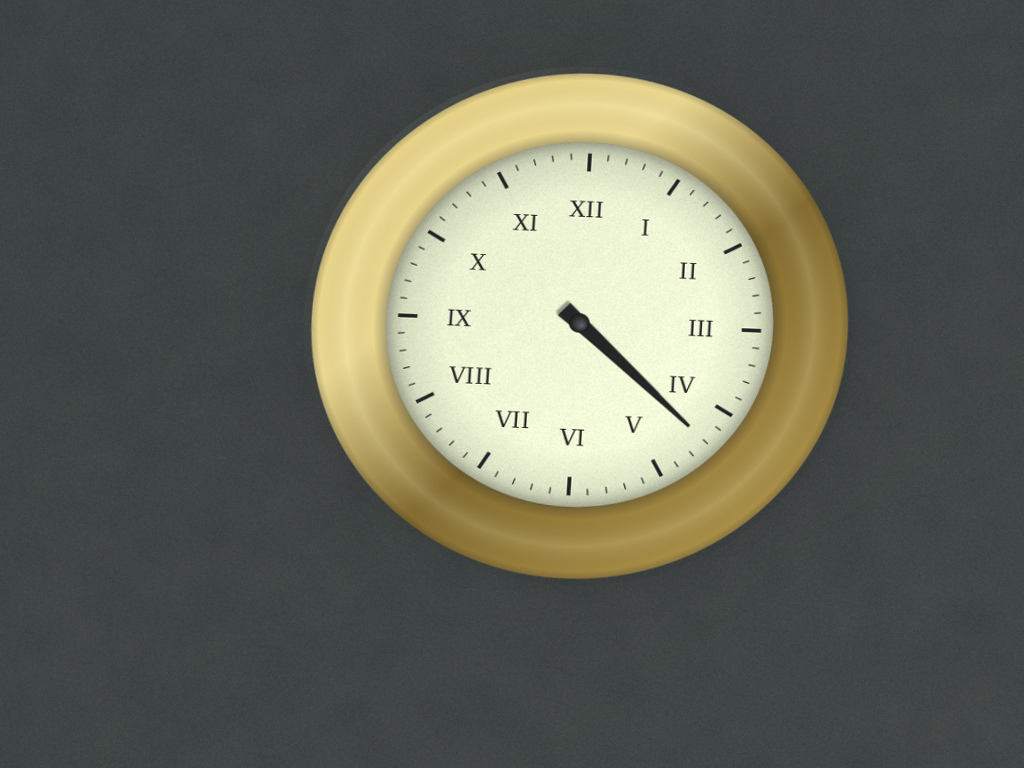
**4:22**
